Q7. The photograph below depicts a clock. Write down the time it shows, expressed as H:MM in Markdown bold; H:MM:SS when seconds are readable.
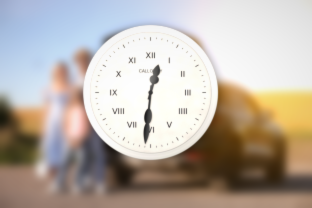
**12:31**
